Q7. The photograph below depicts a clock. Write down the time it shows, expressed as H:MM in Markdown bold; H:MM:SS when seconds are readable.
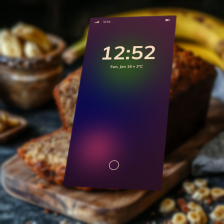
**12:52**
